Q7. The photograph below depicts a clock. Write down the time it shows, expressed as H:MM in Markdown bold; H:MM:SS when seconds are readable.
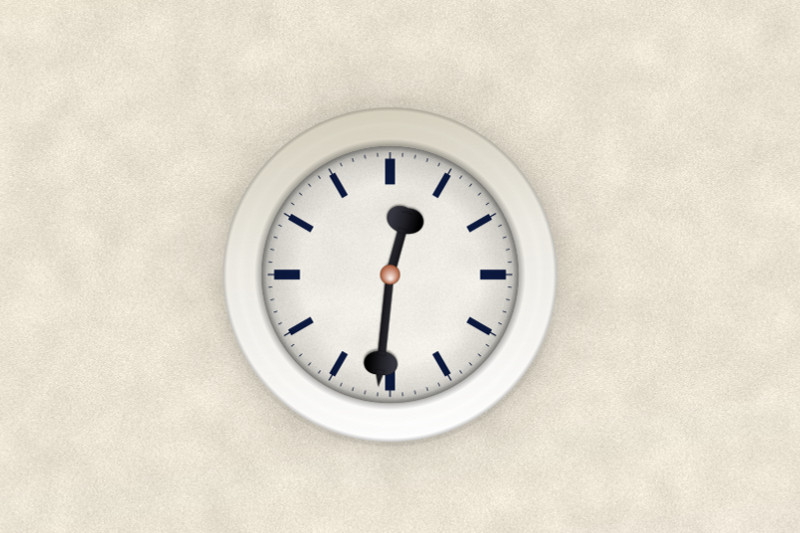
**12:31**
